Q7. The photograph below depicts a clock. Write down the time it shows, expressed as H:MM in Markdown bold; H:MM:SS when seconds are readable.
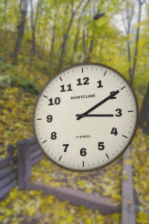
**3:10**
